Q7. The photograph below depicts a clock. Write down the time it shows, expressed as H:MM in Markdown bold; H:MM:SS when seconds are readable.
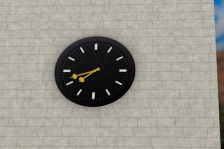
**7:42**
